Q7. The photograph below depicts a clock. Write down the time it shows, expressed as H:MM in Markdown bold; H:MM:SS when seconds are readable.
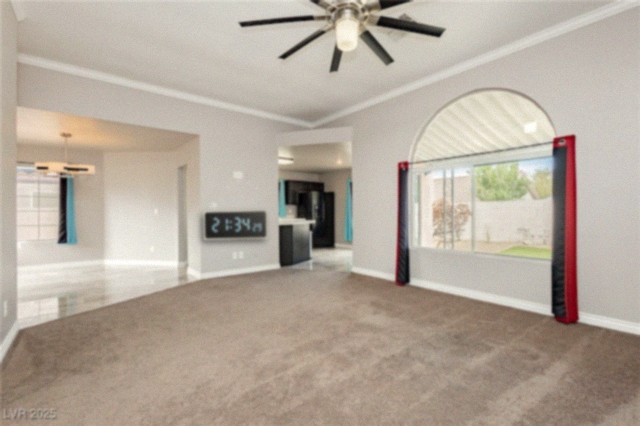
**21:34**
